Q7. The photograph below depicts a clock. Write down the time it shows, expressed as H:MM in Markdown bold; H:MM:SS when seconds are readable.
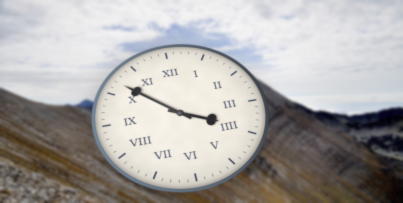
**3:52**
